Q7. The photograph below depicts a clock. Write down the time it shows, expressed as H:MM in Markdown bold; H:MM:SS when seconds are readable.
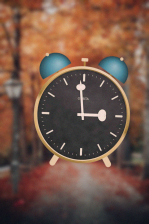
**2:59**
